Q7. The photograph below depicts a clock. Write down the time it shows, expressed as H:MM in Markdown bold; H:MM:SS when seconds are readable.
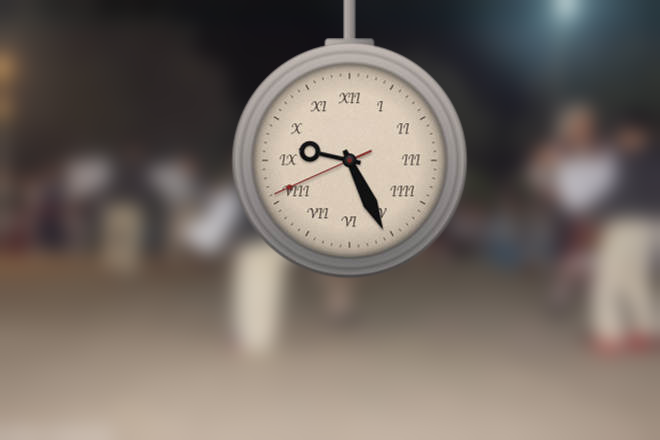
**9:25:41**
